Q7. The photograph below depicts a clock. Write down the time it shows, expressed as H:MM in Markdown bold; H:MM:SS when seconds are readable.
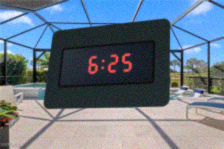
**6:25**
